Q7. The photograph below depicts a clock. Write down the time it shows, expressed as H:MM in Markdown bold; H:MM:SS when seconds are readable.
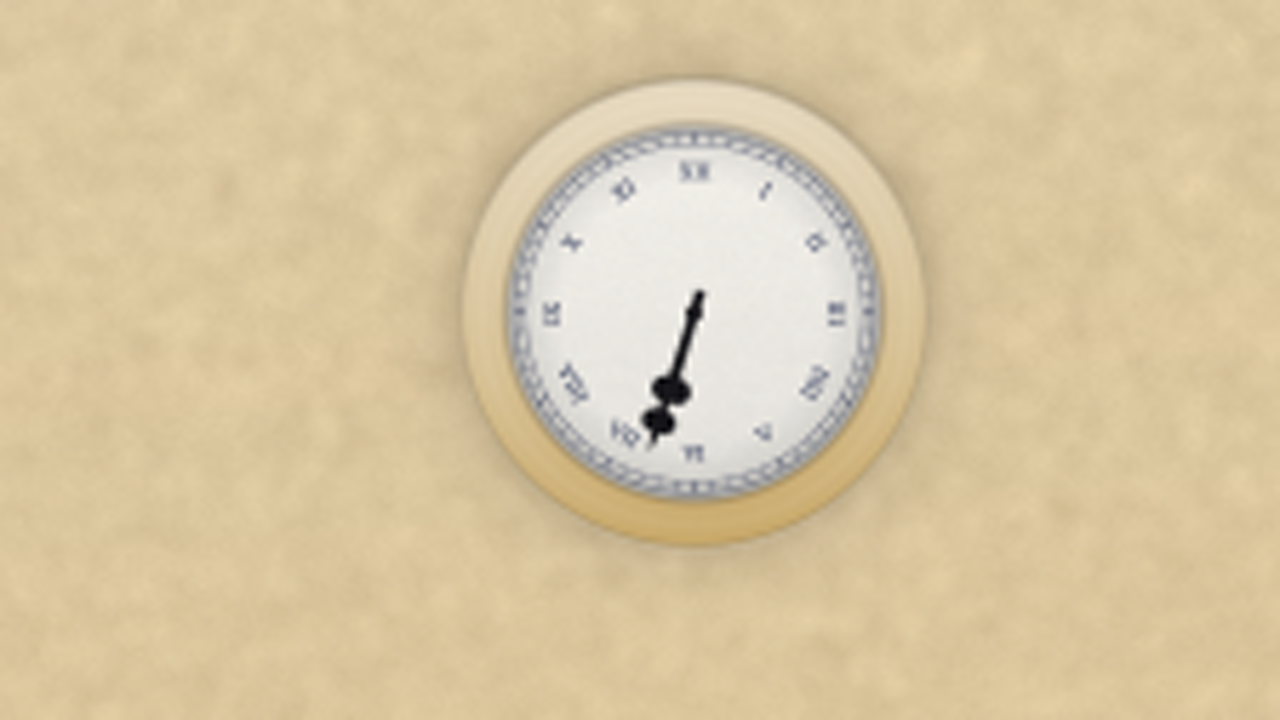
**6:33**
